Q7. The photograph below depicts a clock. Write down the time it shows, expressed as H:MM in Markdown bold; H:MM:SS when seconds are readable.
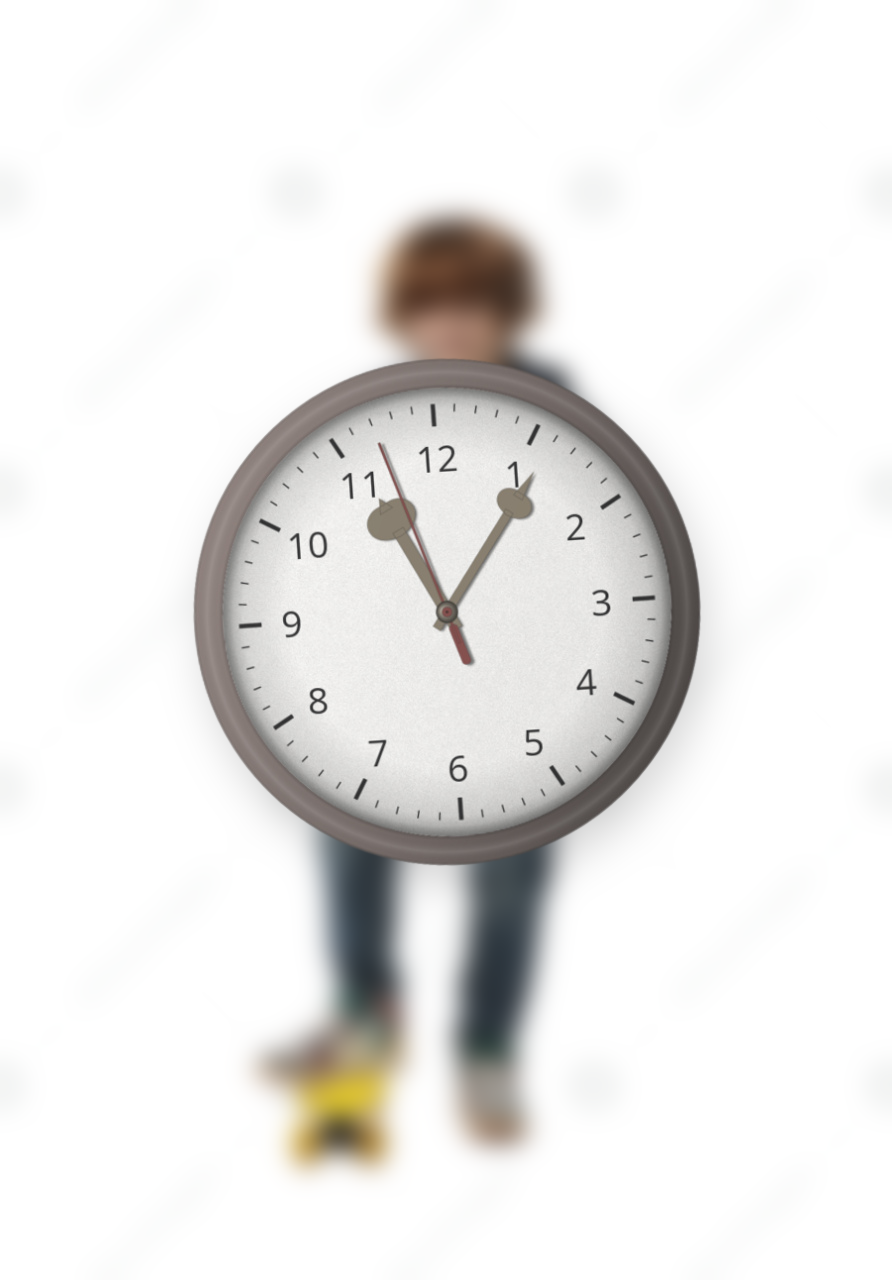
**11:05:57**
